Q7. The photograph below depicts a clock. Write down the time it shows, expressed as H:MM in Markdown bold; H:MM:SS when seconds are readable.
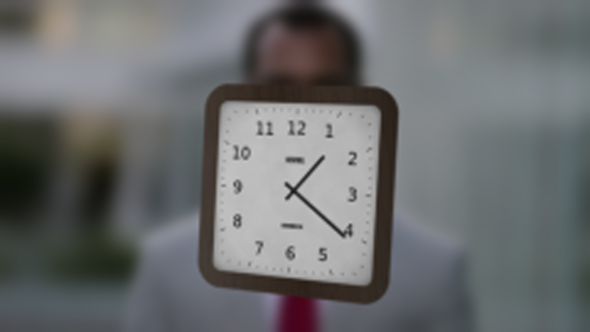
**1:21**
